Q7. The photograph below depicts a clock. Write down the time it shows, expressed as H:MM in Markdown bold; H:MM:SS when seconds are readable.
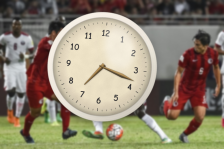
**7:18**
